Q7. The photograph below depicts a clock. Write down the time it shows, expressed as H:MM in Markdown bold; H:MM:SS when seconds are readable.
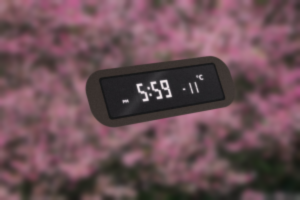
**5:59**
